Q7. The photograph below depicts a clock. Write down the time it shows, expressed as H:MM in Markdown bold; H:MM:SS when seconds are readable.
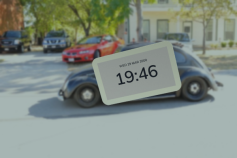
**19:46**
